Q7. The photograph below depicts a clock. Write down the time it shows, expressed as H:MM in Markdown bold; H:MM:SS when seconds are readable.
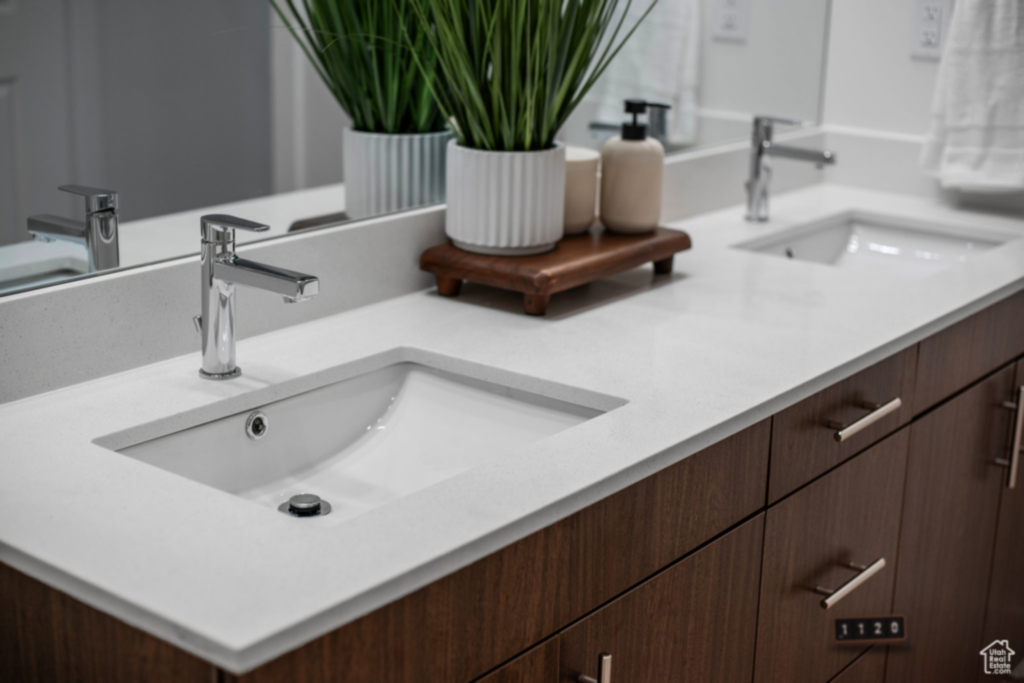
**11:20**
